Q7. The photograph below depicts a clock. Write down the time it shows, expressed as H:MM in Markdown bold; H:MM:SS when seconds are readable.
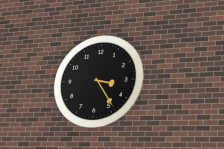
**3:24**
